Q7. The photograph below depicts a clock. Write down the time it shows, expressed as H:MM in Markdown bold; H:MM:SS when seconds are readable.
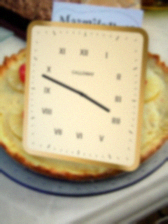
**3:48**
